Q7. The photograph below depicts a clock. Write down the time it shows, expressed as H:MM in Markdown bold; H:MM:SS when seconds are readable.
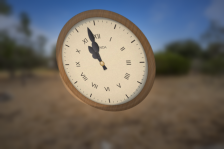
**10:58**
